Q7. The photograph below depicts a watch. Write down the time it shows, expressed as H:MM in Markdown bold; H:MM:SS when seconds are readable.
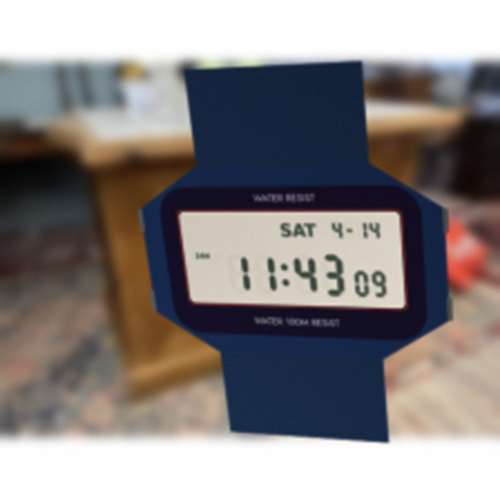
**11:43:09**
